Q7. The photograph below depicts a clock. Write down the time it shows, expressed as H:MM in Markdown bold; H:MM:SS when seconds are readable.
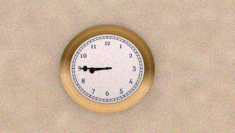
**8:45**
